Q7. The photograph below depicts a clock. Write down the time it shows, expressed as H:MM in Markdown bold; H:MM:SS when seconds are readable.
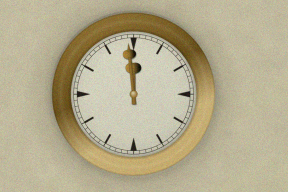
**11:59**
